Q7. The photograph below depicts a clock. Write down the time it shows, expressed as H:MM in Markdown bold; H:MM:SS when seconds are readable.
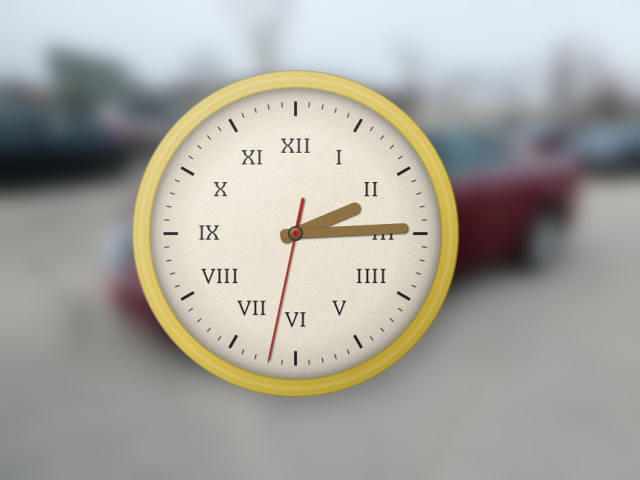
**2:14:32**
